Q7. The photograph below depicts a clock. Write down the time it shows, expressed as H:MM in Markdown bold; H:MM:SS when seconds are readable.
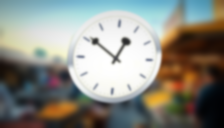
**12:51**
